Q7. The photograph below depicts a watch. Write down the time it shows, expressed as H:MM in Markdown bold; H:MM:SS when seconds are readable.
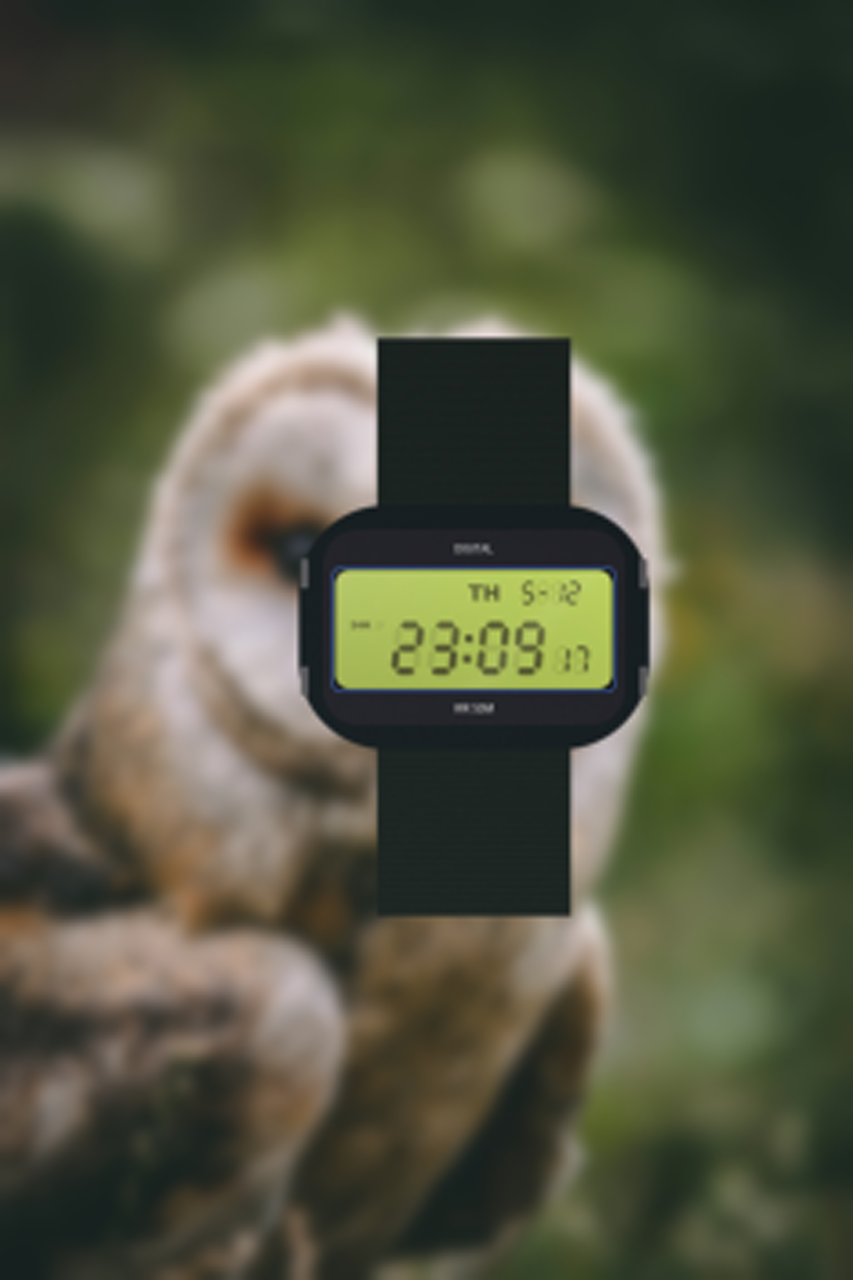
**23:09:17**
